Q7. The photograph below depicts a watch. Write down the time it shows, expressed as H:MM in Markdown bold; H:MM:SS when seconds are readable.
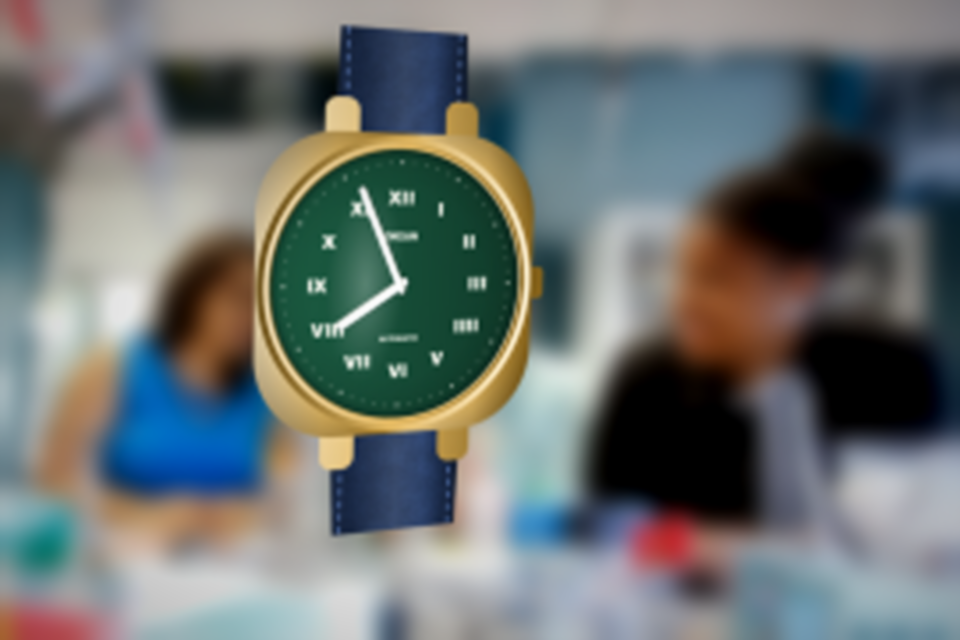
**7:56**
